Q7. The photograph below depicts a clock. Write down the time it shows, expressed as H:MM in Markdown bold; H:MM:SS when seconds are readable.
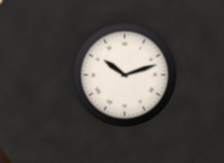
**10:12**
